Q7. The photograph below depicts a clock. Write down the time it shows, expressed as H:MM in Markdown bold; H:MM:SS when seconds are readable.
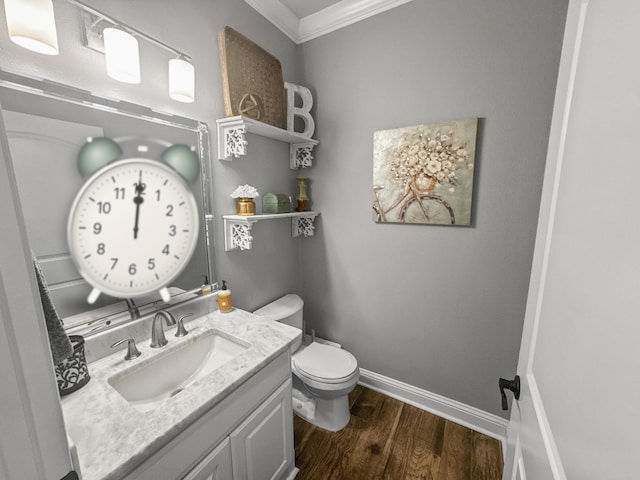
**12:00**
